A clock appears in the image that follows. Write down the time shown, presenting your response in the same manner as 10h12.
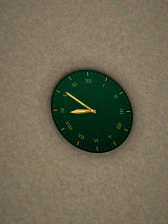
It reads 8h51
